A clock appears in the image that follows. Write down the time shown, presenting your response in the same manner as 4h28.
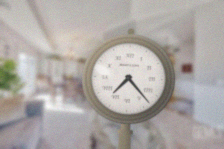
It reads 7h23
